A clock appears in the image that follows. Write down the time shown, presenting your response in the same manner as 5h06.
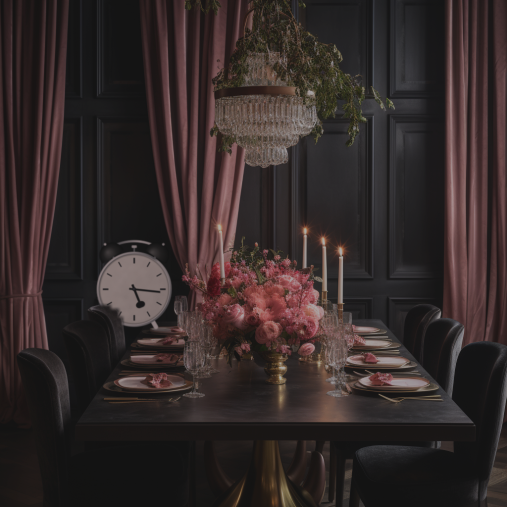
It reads 5h16
